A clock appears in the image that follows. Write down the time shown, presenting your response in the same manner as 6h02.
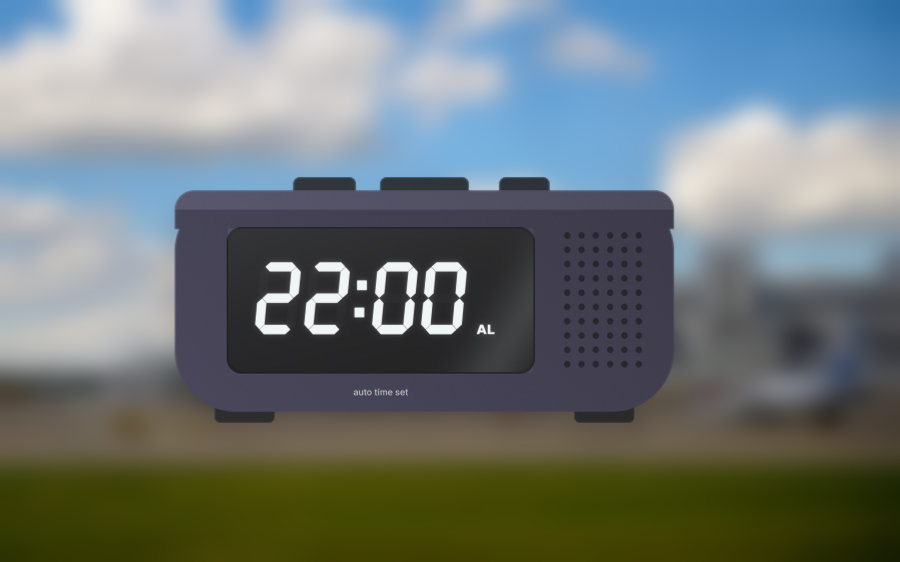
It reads 22h00
